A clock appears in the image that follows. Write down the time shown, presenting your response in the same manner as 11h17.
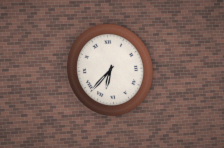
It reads 6h38
